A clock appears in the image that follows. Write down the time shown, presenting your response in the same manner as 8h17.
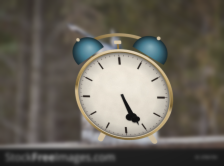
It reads 5h26
